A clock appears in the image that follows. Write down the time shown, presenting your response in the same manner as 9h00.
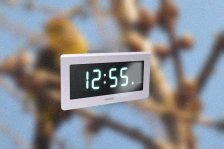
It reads 12h55
